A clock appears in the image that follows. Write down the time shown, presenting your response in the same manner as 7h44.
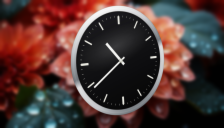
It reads 10h39
